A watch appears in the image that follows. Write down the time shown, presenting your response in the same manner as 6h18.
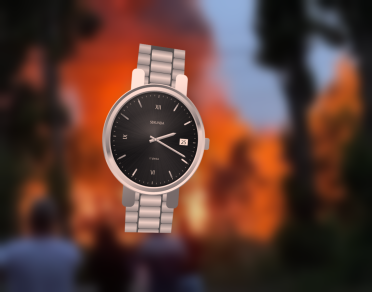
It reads 2h19
